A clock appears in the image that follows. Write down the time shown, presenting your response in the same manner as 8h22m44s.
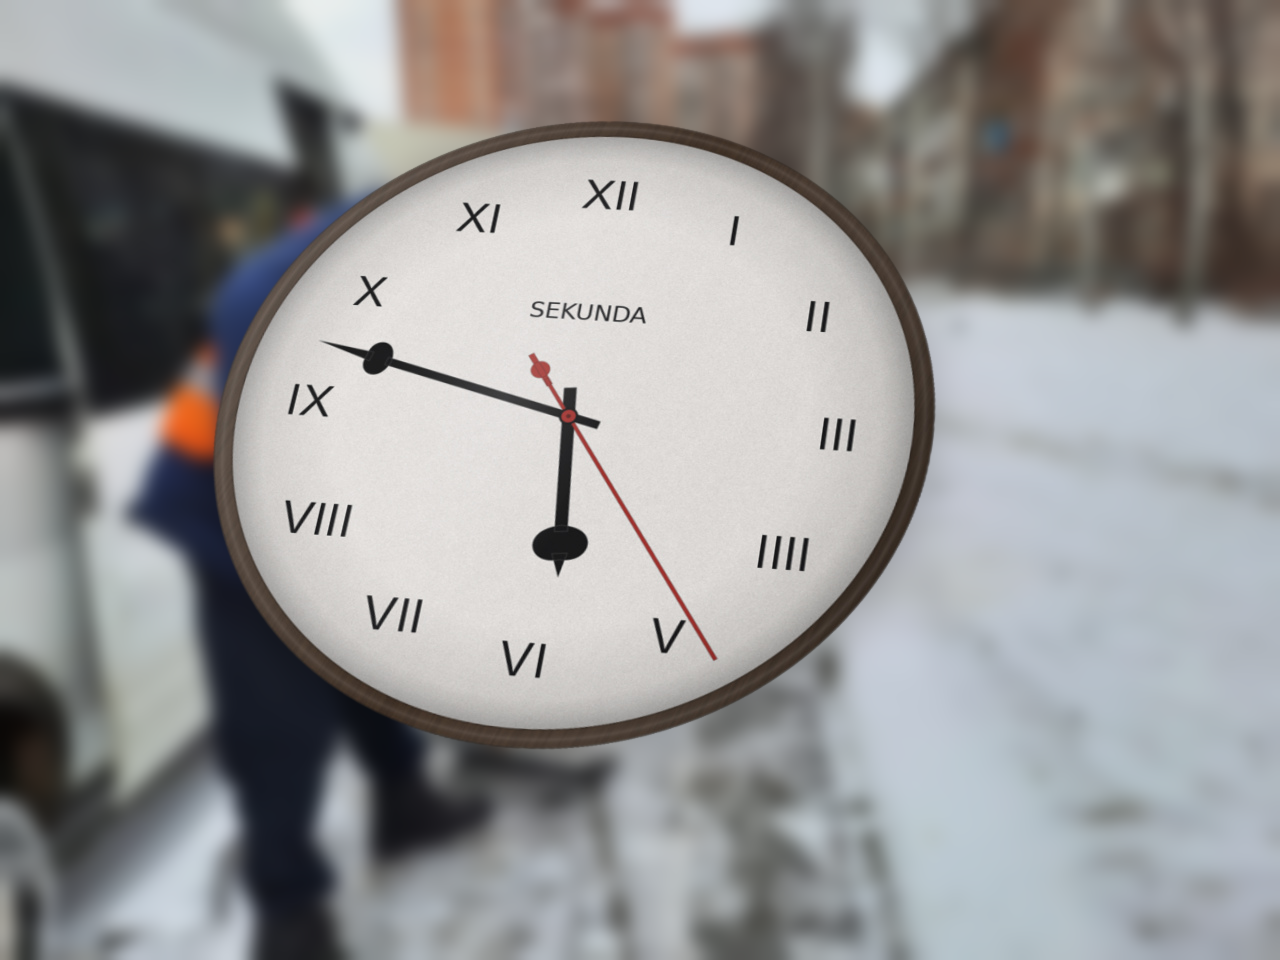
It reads 5h47m24s
